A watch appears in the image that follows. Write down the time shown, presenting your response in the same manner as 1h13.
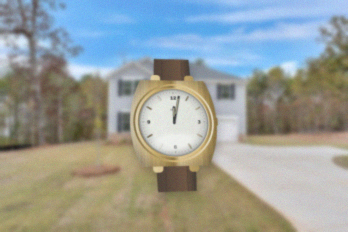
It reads 12h02
